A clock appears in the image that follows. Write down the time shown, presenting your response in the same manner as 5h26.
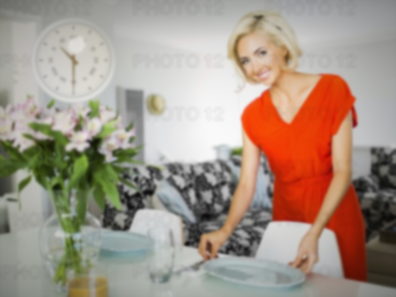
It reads 10h30
